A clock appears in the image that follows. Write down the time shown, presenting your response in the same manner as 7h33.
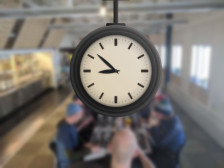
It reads 8h52
